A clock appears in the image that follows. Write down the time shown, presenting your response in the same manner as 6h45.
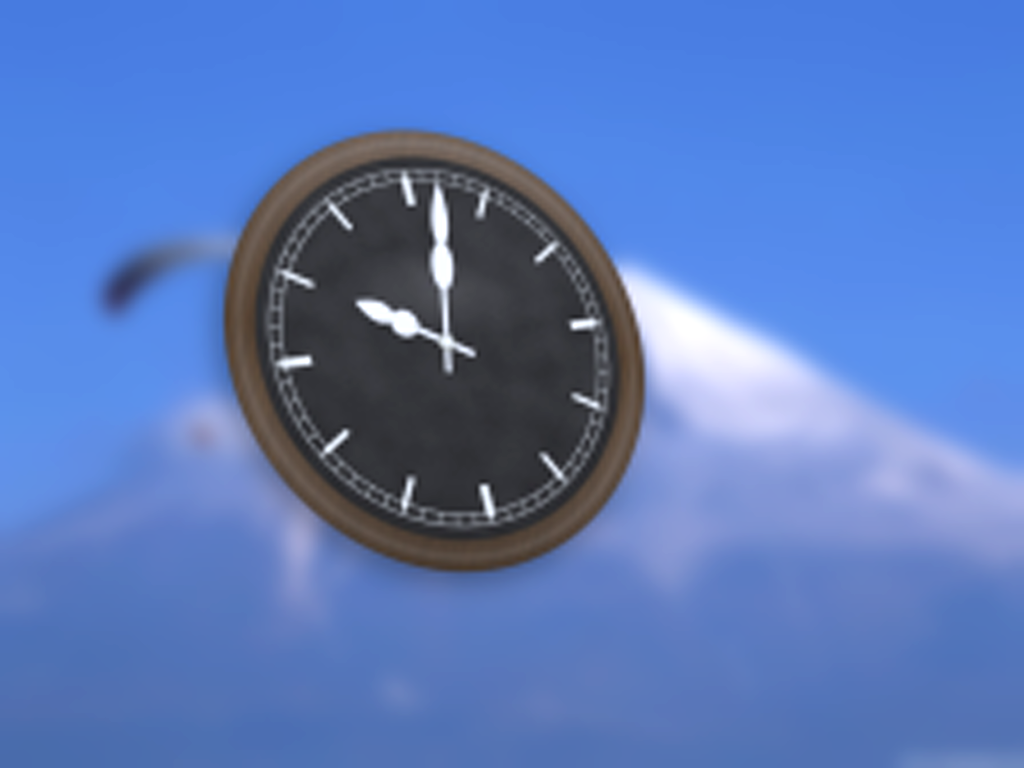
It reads 10h02
